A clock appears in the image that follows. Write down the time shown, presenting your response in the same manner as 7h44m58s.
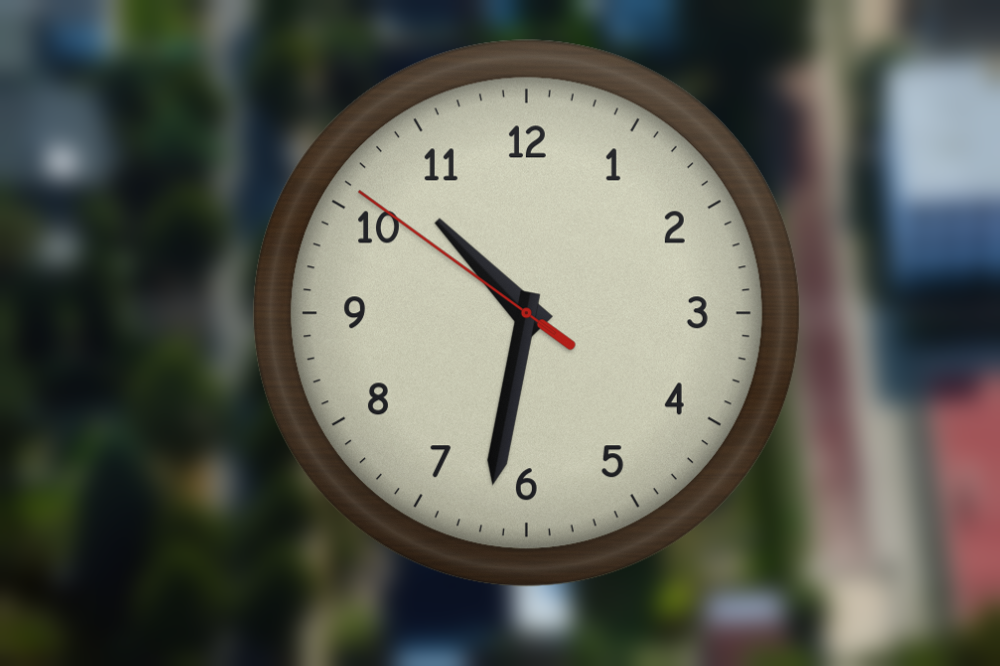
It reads 10h31m51s
